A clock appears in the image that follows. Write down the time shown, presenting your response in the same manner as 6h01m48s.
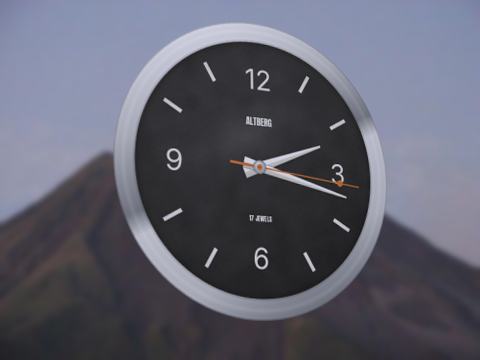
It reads 2h17m16s
